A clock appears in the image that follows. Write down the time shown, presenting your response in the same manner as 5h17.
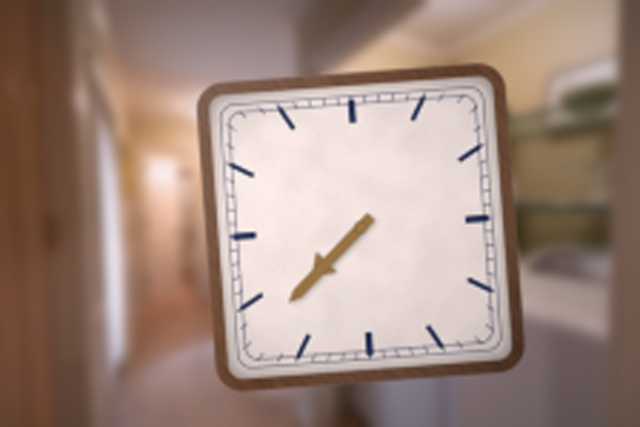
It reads 7h38
